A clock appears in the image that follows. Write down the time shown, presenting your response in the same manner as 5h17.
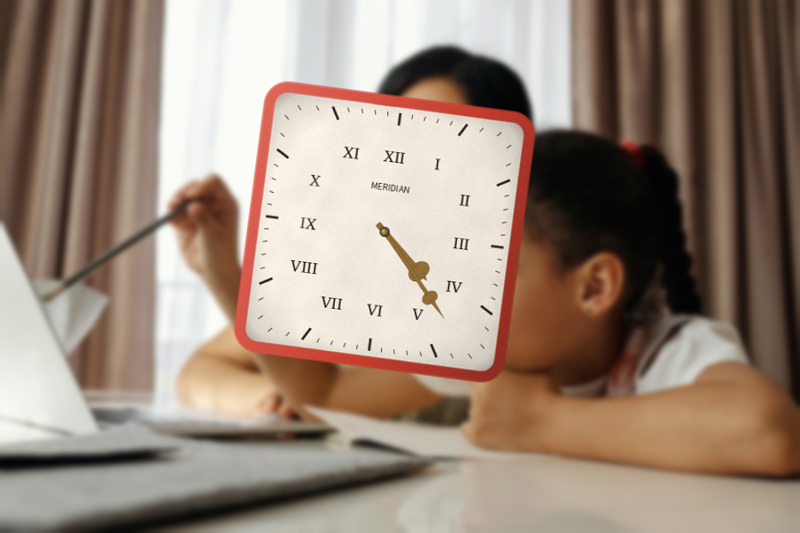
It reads 4h23
